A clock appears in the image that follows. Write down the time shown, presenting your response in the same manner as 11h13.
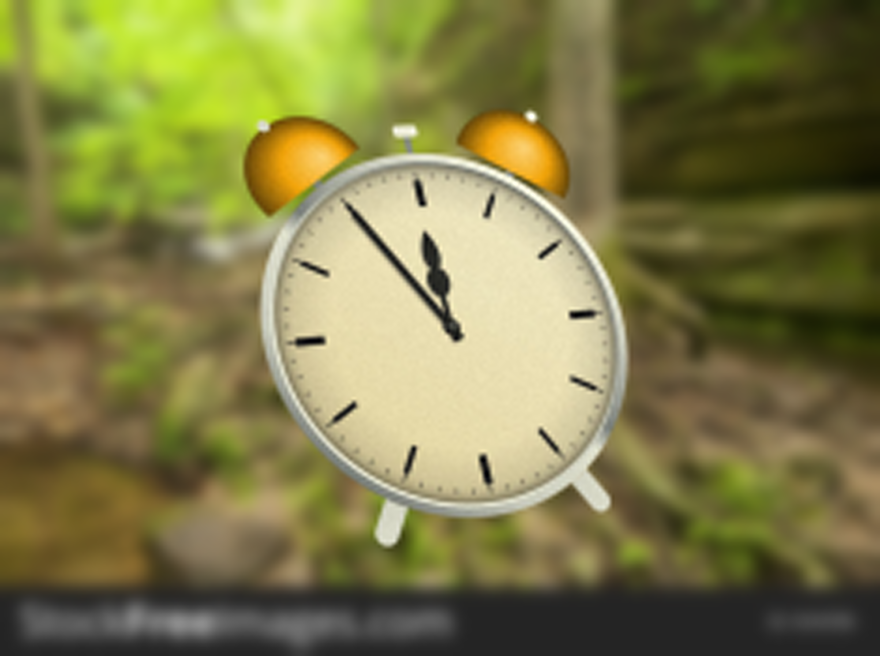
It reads 11h55
